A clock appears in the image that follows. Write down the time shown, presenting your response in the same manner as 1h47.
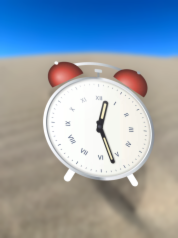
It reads 12h27
